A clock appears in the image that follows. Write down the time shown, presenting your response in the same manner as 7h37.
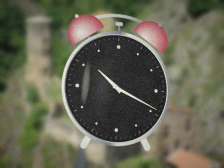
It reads 10h19
